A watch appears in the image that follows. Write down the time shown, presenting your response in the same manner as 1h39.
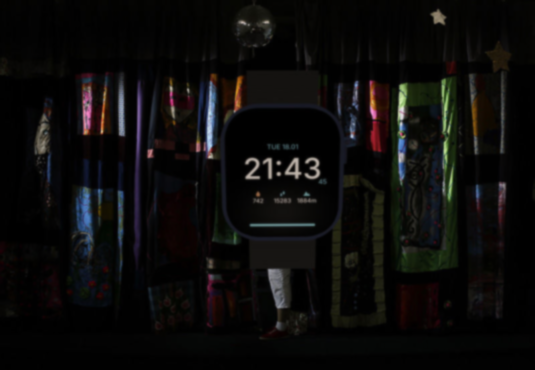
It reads 21h43
